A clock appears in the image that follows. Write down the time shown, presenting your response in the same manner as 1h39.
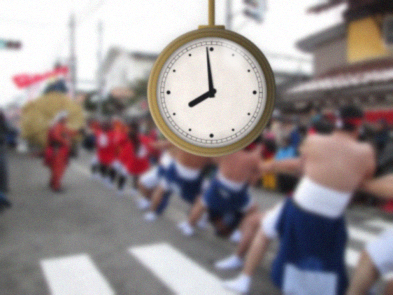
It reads 7h59
